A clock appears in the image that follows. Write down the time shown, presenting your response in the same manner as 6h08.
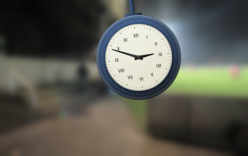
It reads 2h49
